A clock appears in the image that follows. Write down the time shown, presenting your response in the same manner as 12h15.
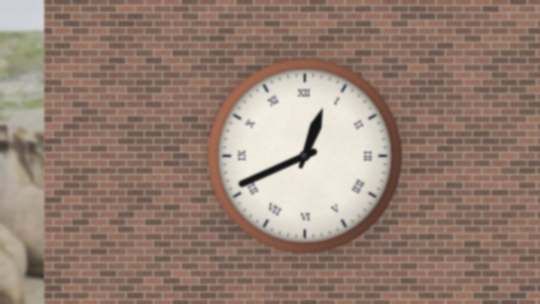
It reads 12h41
